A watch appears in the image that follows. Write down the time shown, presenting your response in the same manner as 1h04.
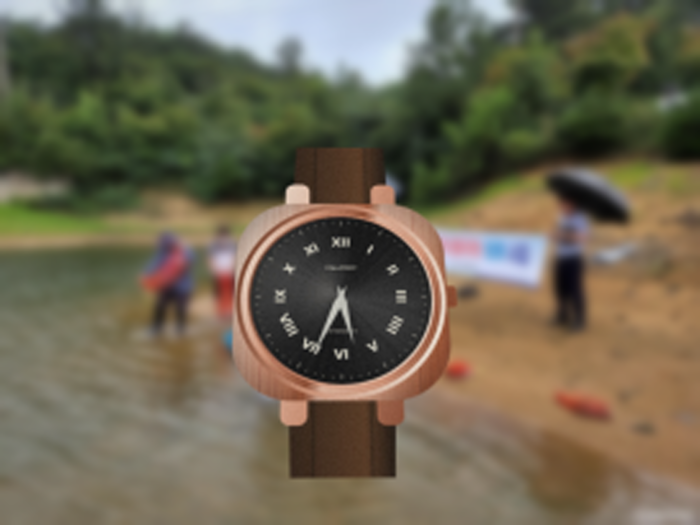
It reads 5h34
